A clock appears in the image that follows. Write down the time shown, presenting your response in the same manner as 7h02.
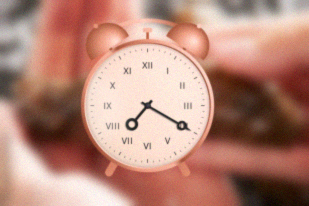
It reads 7h20
